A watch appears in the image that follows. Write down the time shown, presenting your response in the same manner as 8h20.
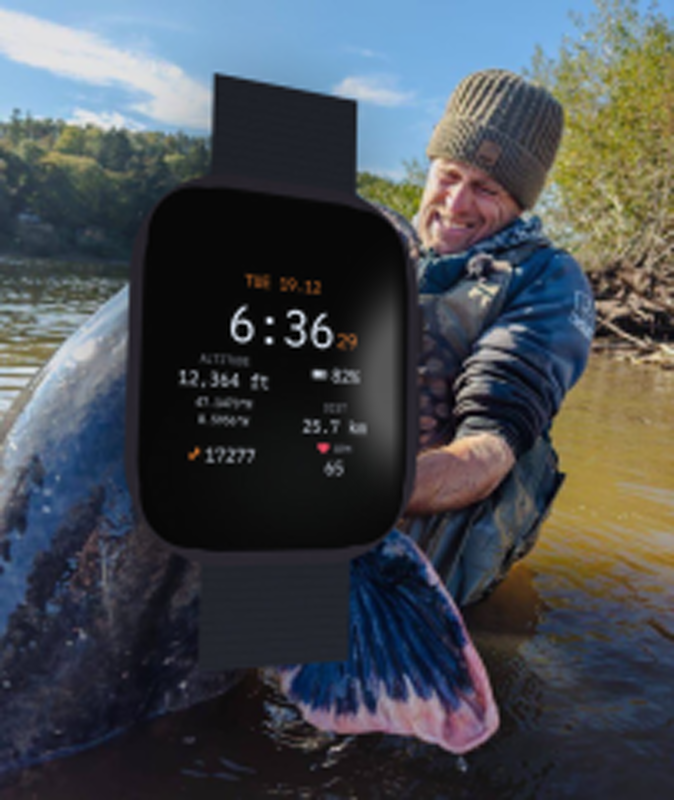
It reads 6h36
